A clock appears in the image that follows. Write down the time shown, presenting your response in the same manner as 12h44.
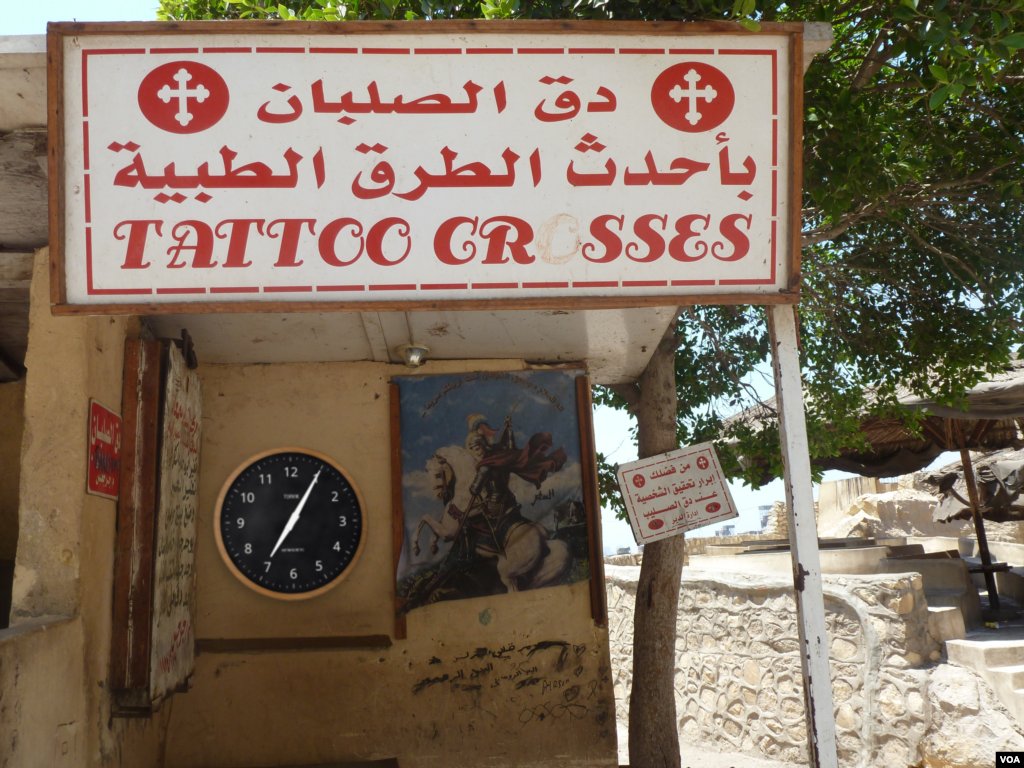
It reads 7h05
